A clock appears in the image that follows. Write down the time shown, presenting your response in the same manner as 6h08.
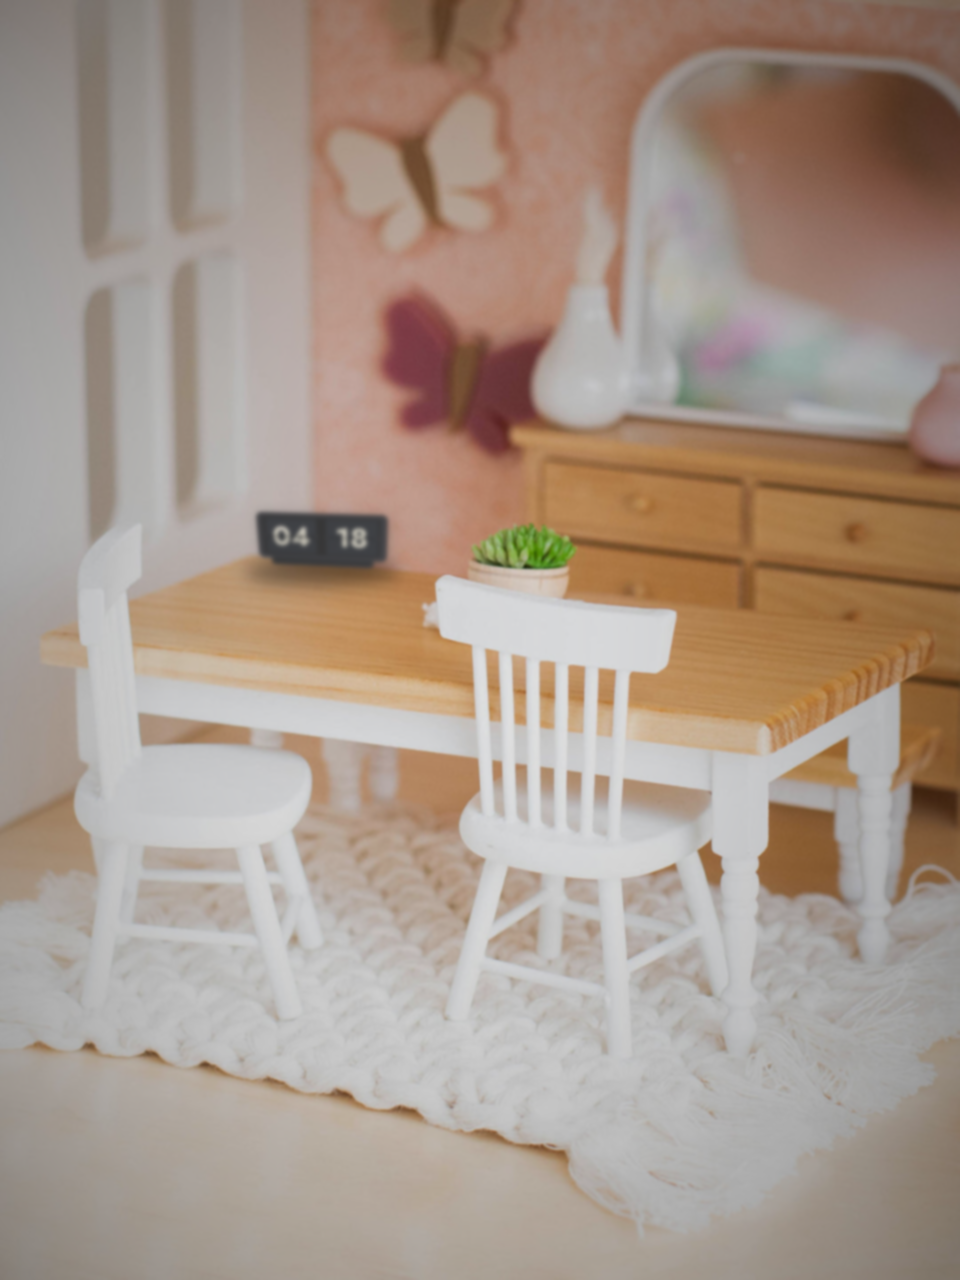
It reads 4h18
